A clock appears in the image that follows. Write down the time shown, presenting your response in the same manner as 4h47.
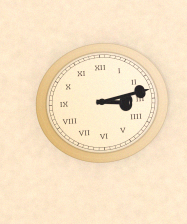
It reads 3h13
